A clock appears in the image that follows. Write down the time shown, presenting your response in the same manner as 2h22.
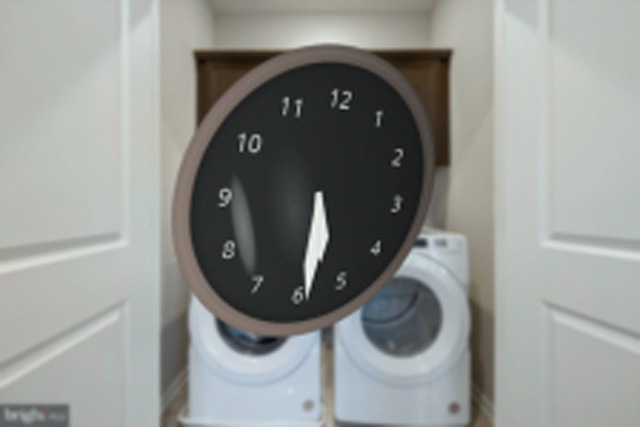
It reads 5h29
